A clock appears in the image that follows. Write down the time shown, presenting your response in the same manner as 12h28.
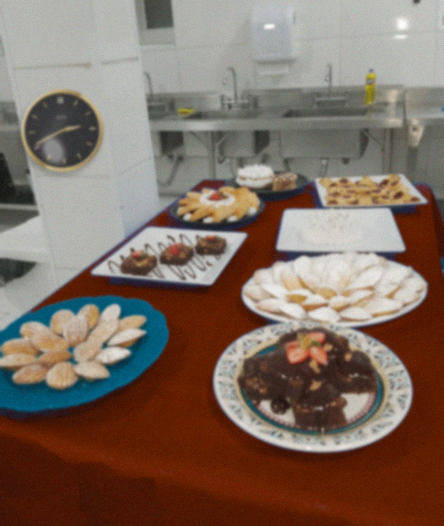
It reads 2h41
